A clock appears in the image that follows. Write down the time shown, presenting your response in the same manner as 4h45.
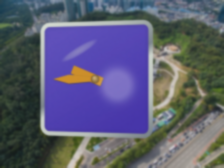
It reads 9h45
